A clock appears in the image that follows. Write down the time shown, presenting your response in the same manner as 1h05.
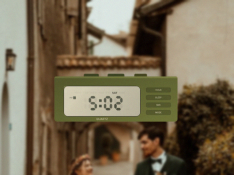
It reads 5h02
